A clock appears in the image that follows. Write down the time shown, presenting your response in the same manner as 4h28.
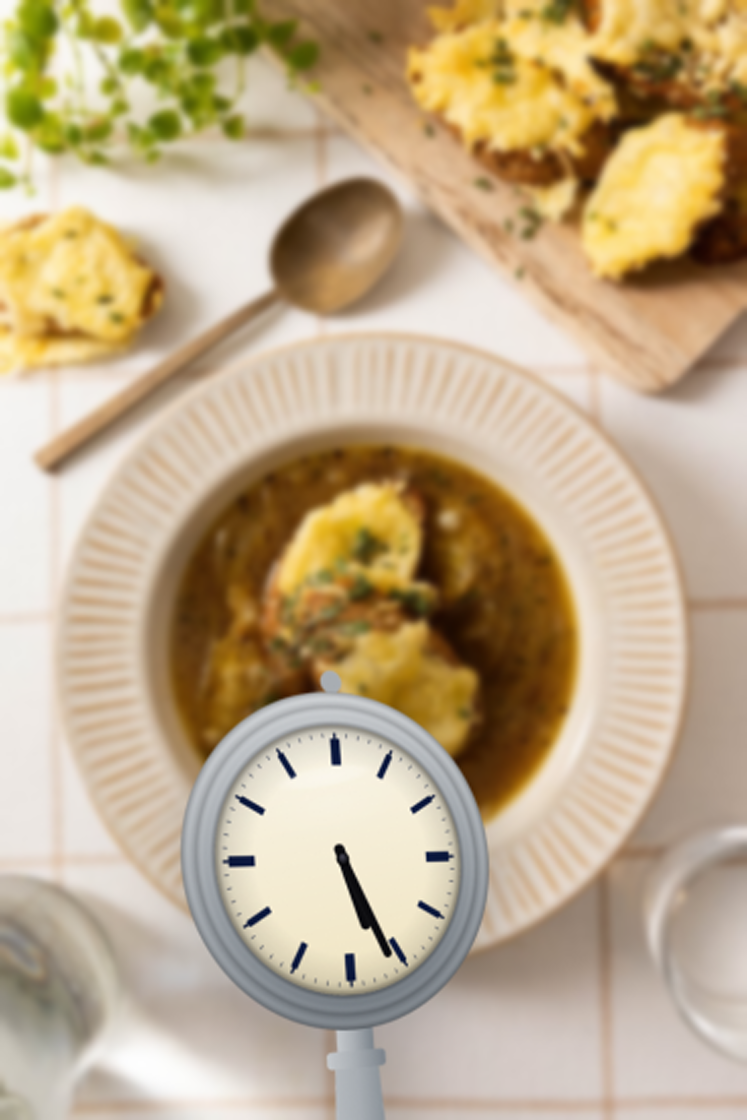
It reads 5h26
